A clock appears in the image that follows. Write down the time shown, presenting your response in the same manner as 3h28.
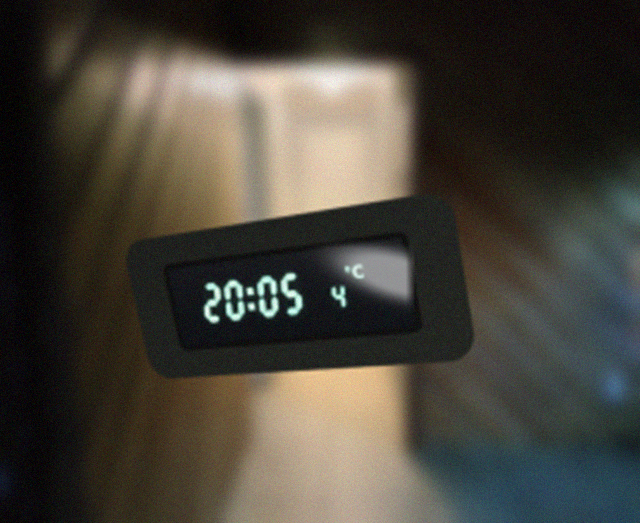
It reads 20h05
